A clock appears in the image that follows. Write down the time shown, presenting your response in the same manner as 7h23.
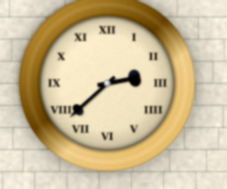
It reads 2h38
